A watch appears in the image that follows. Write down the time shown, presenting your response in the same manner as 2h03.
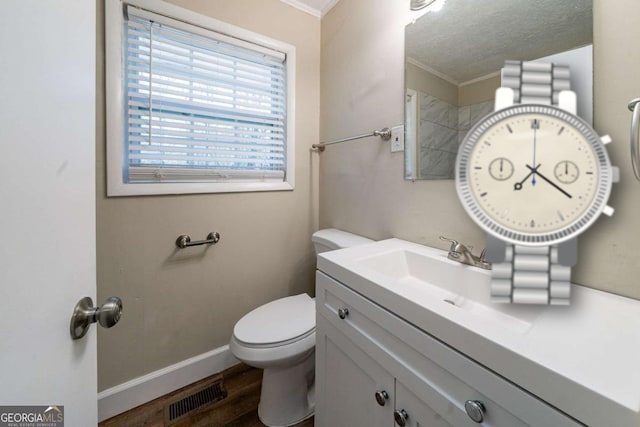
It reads 7h21
